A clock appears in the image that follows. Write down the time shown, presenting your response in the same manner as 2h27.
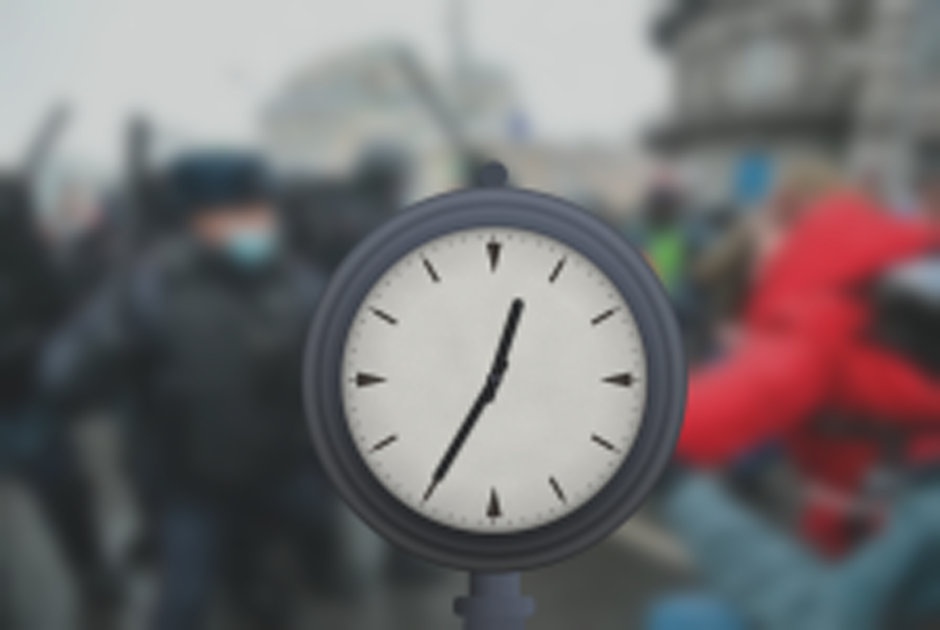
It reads 12h35
